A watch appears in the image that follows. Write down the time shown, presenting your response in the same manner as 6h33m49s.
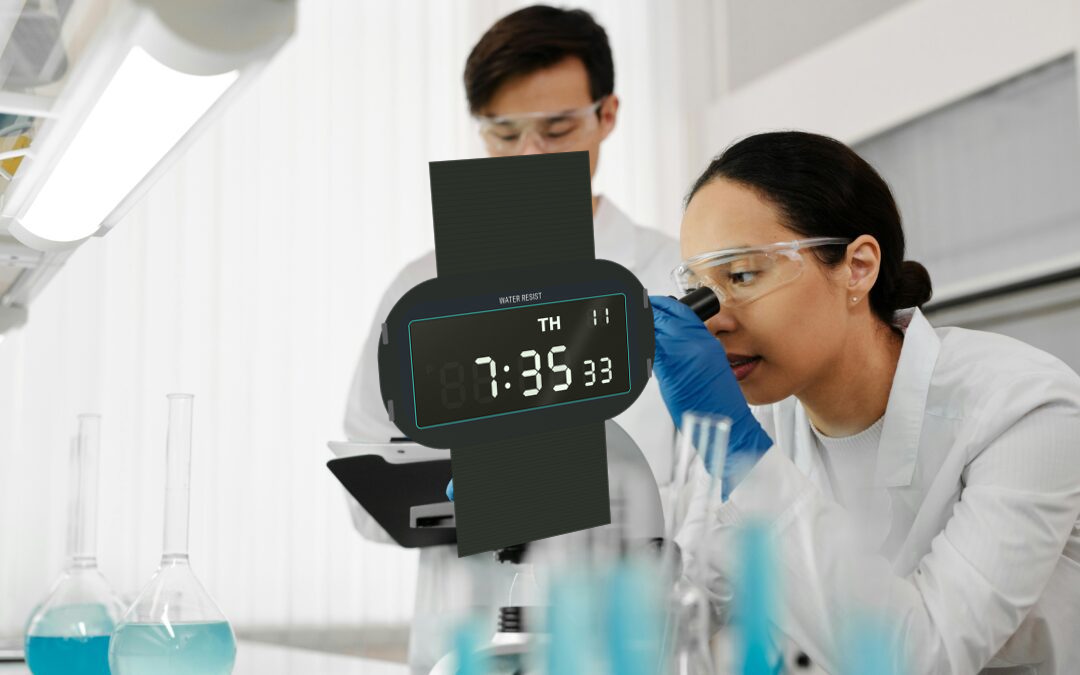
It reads 7h35m33s
